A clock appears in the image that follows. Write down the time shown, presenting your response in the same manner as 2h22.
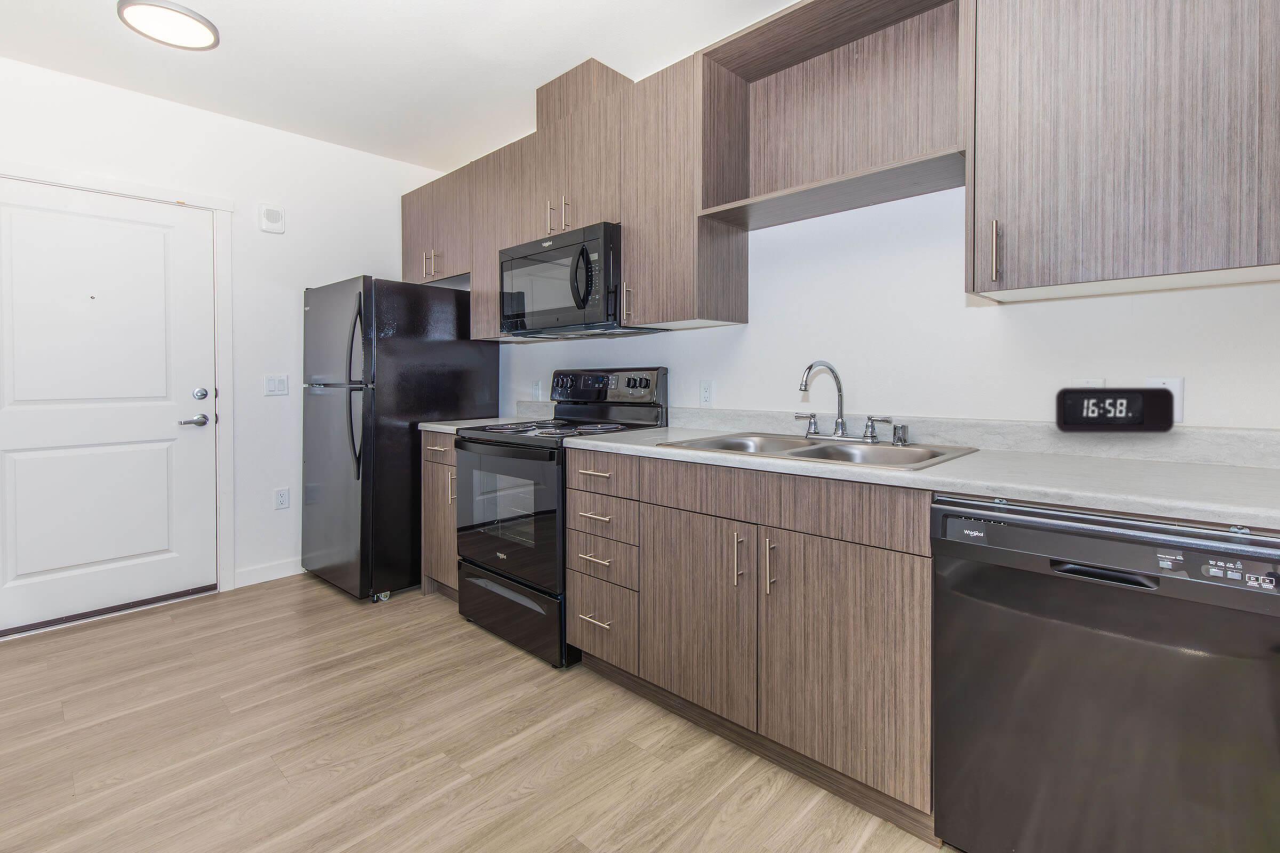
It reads 16h58
